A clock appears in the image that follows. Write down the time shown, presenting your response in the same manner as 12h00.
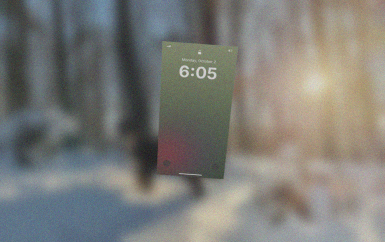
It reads 6h05
